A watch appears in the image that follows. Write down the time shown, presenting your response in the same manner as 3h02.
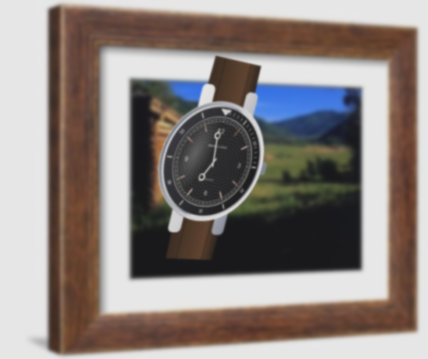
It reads 6h59
